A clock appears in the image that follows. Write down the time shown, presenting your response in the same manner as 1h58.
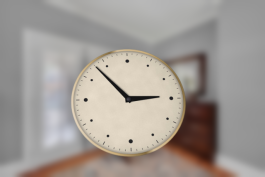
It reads 2h53
